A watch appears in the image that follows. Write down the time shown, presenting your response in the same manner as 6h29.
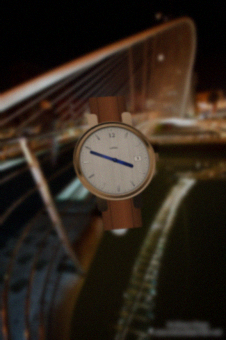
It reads 3h49
